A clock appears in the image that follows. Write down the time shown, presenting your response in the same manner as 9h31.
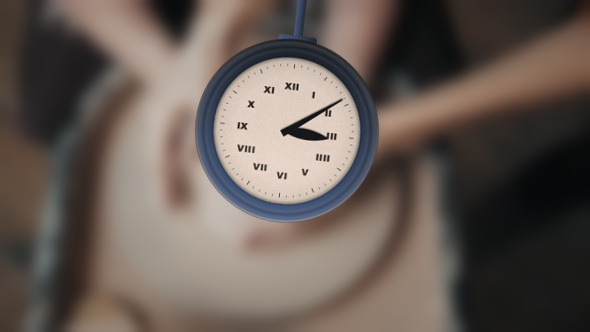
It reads 3h09
